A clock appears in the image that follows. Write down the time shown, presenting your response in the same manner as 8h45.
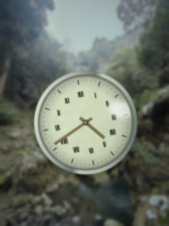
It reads 4h41
